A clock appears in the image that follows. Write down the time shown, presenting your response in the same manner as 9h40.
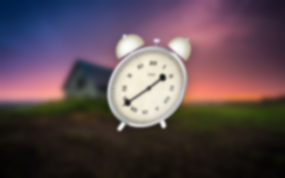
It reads 1h39
